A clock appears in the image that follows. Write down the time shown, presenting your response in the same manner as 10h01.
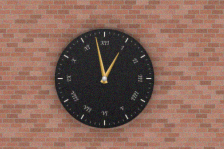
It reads 12h58
